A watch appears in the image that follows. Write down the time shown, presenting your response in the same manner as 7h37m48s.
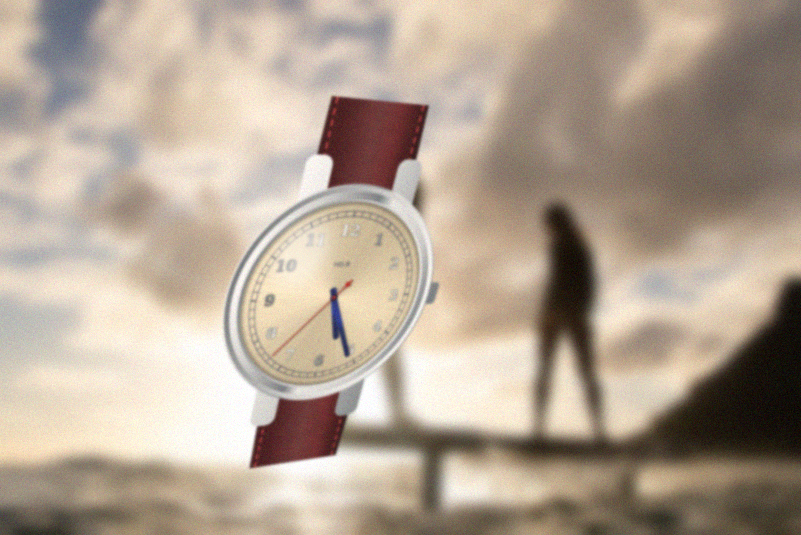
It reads 5h25m37s
